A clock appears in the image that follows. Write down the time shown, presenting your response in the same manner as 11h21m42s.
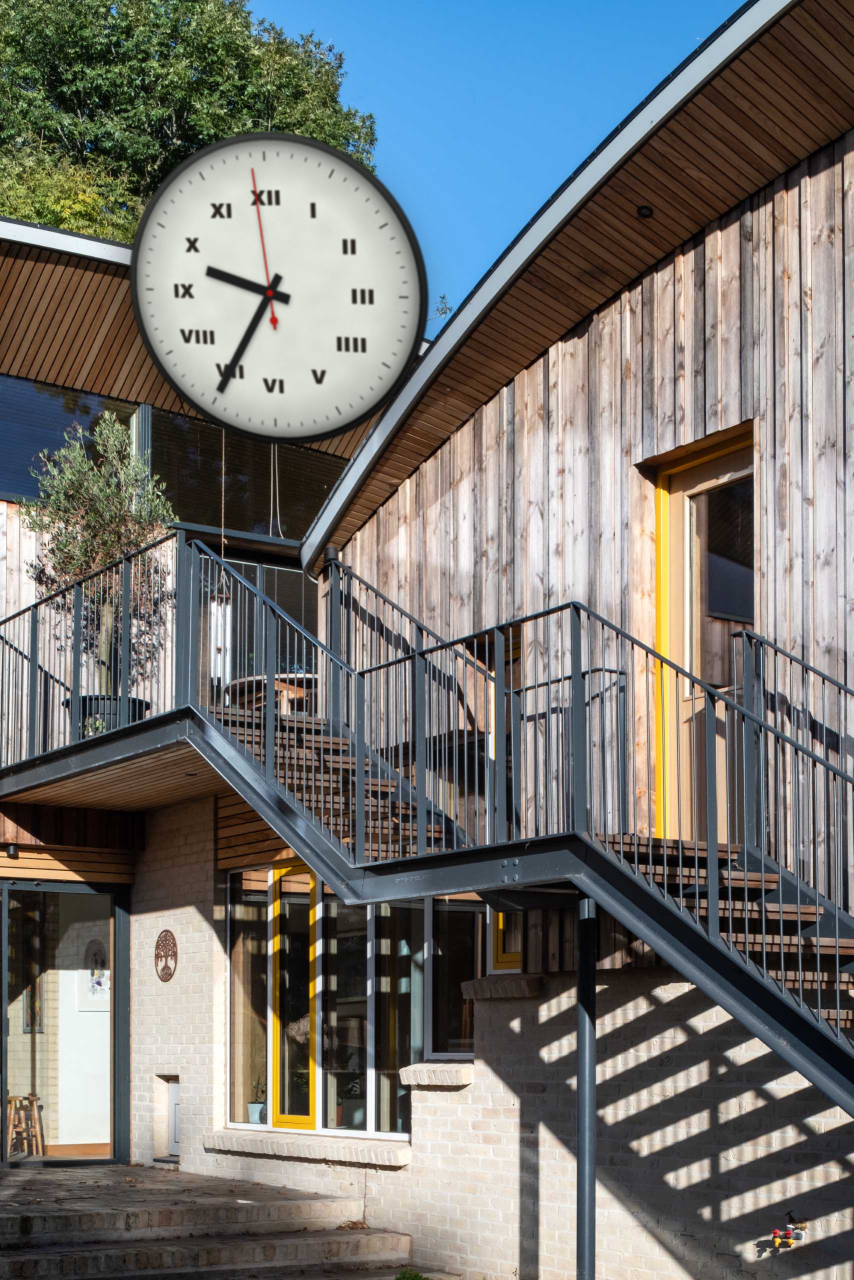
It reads 9h34m59s
